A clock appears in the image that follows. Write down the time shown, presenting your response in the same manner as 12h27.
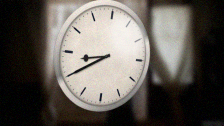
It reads 8h40
